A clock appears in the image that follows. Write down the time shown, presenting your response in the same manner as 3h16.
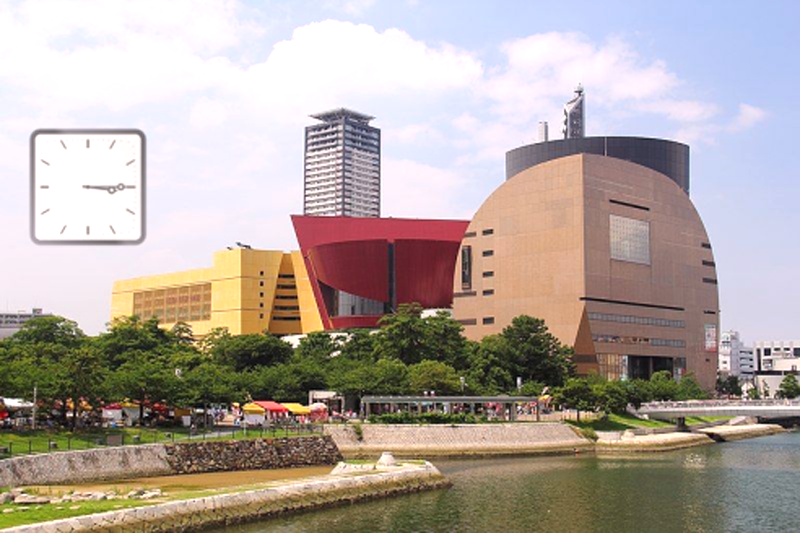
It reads 3h15
